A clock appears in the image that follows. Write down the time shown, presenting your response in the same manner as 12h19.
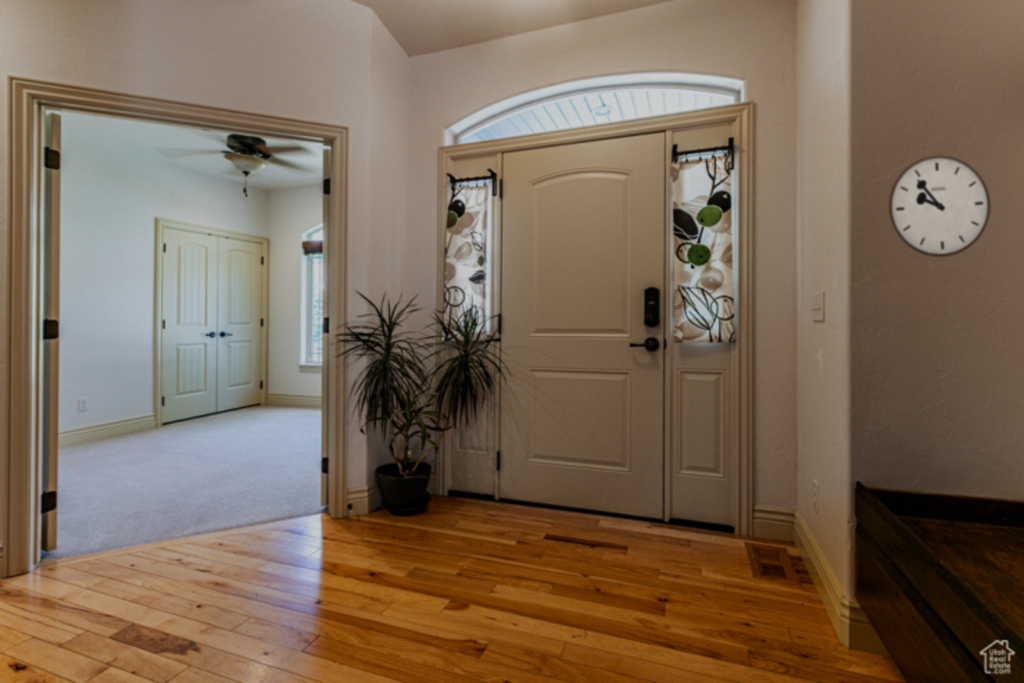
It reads 9h54
